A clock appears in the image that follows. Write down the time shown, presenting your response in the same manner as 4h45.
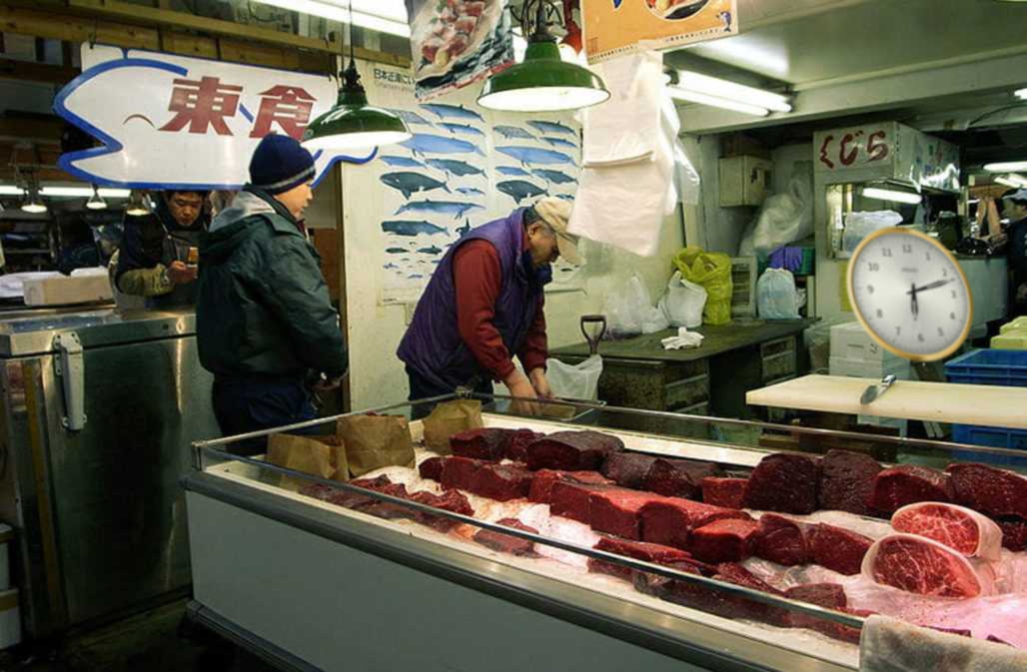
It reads 6h12
